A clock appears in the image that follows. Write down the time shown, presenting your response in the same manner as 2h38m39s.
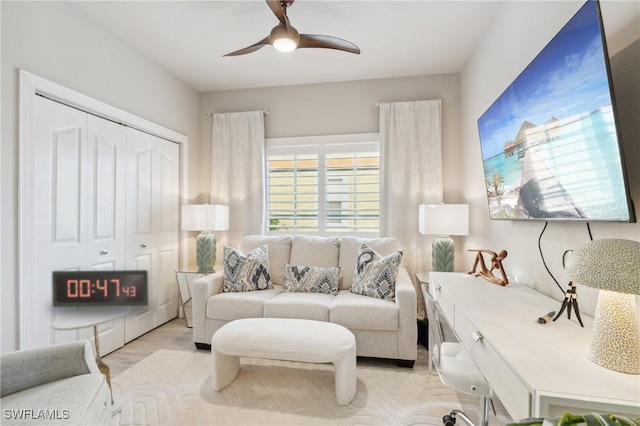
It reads 0h47m43s
